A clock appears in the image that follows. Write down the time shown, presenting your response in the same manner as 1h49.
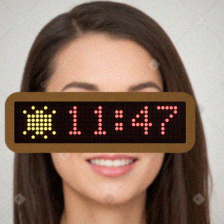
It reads 11h47
